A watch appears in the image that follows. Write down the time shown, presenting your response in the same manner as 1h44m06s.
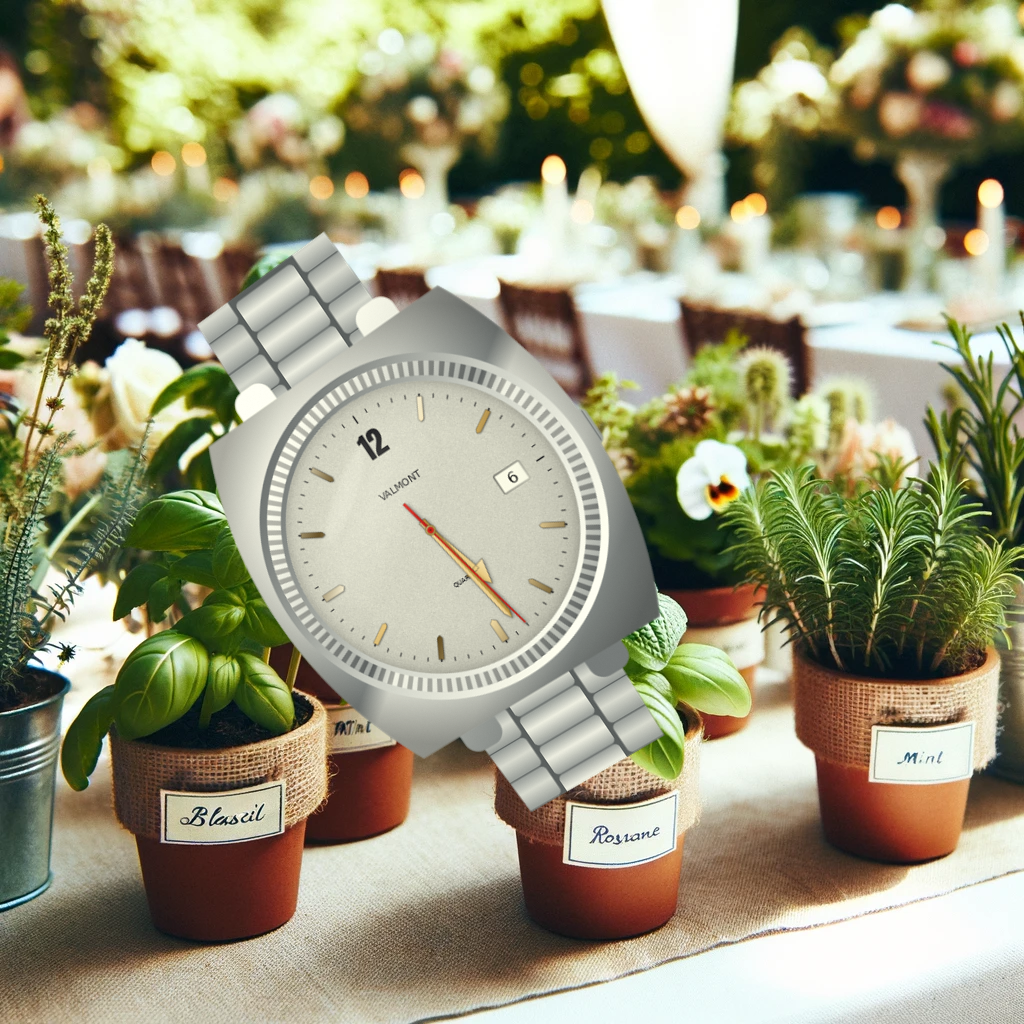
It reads 5h28m28s
